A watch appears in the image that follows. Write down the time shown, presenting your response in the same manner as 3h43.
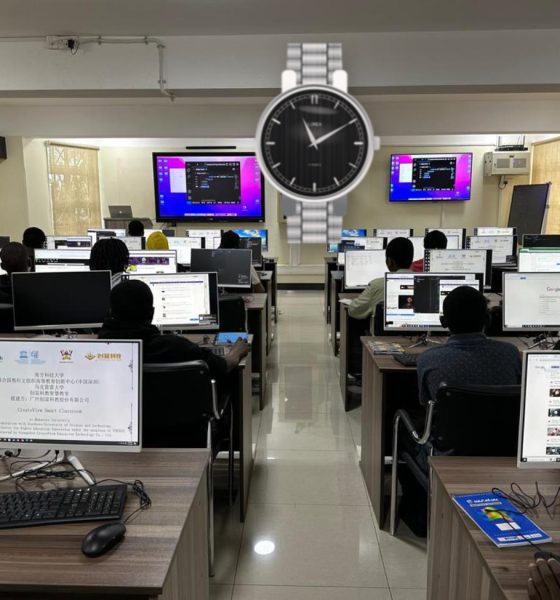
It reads 11h10
